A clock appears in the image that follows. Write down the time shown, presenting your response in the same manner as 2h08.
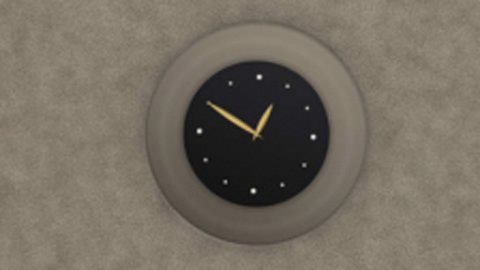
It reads 12h50
